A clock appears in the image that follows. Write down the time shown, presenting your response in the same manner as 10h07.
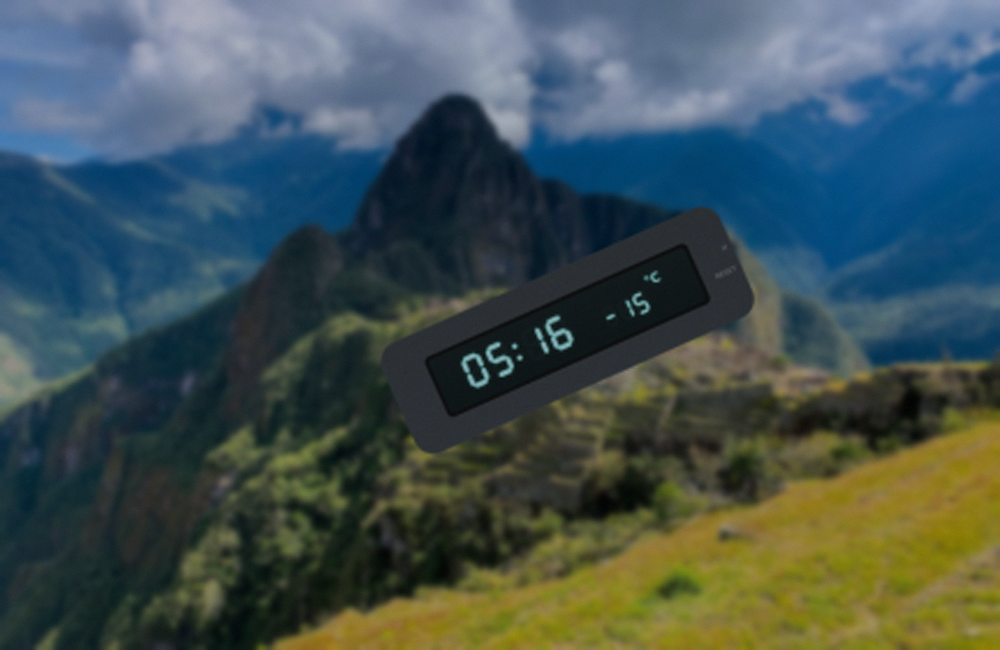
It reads 5h16
